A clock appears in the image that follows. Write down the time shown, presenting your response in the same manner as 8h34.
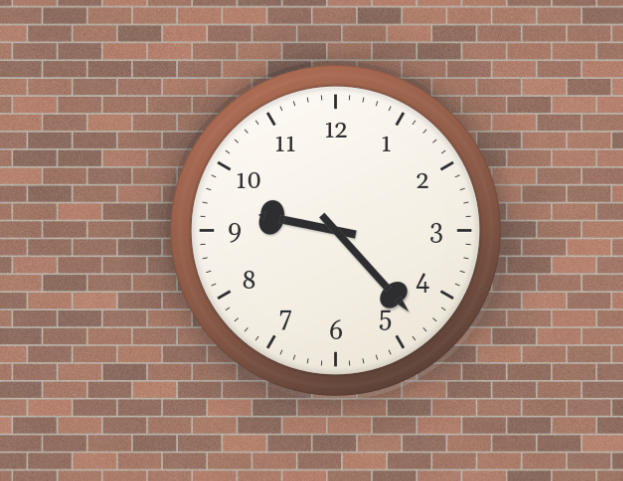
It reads 9h23
